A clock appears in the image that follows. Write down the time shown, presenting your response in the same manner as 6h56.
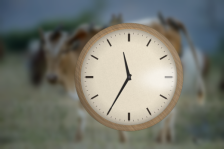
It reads 11h35
